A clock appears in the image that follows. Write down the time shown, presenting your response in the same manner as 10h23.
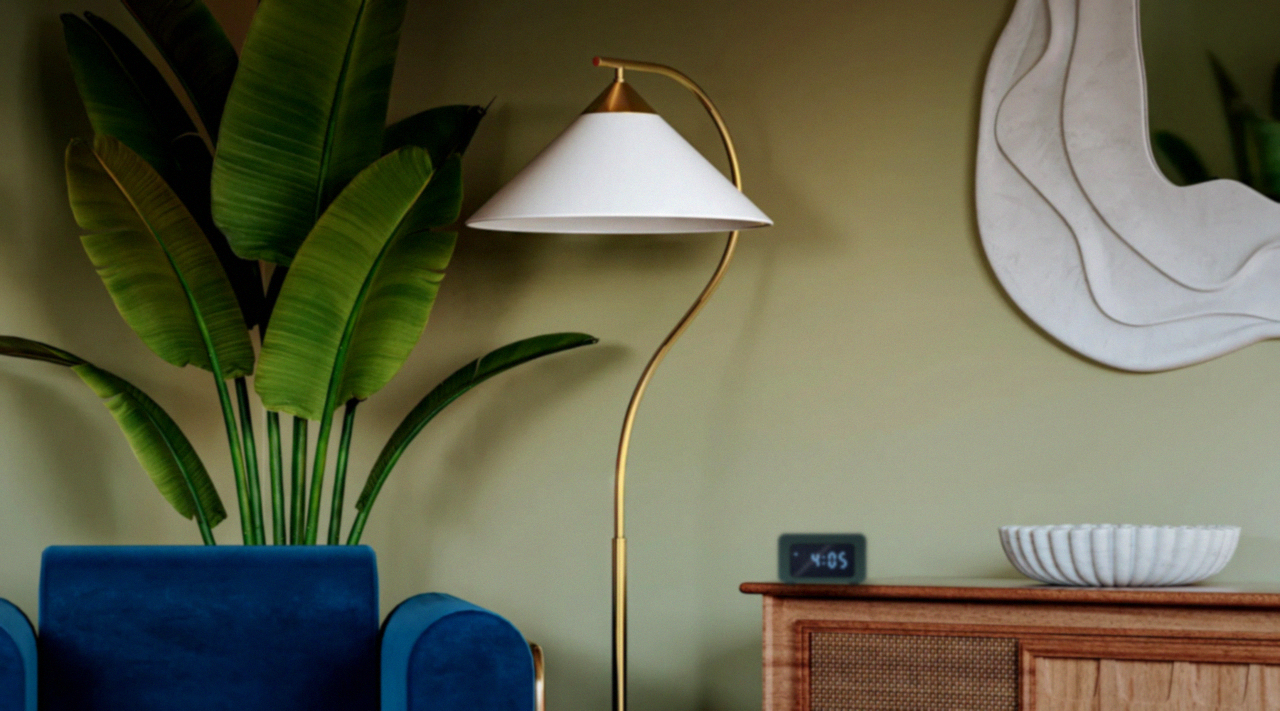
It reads 4h05
